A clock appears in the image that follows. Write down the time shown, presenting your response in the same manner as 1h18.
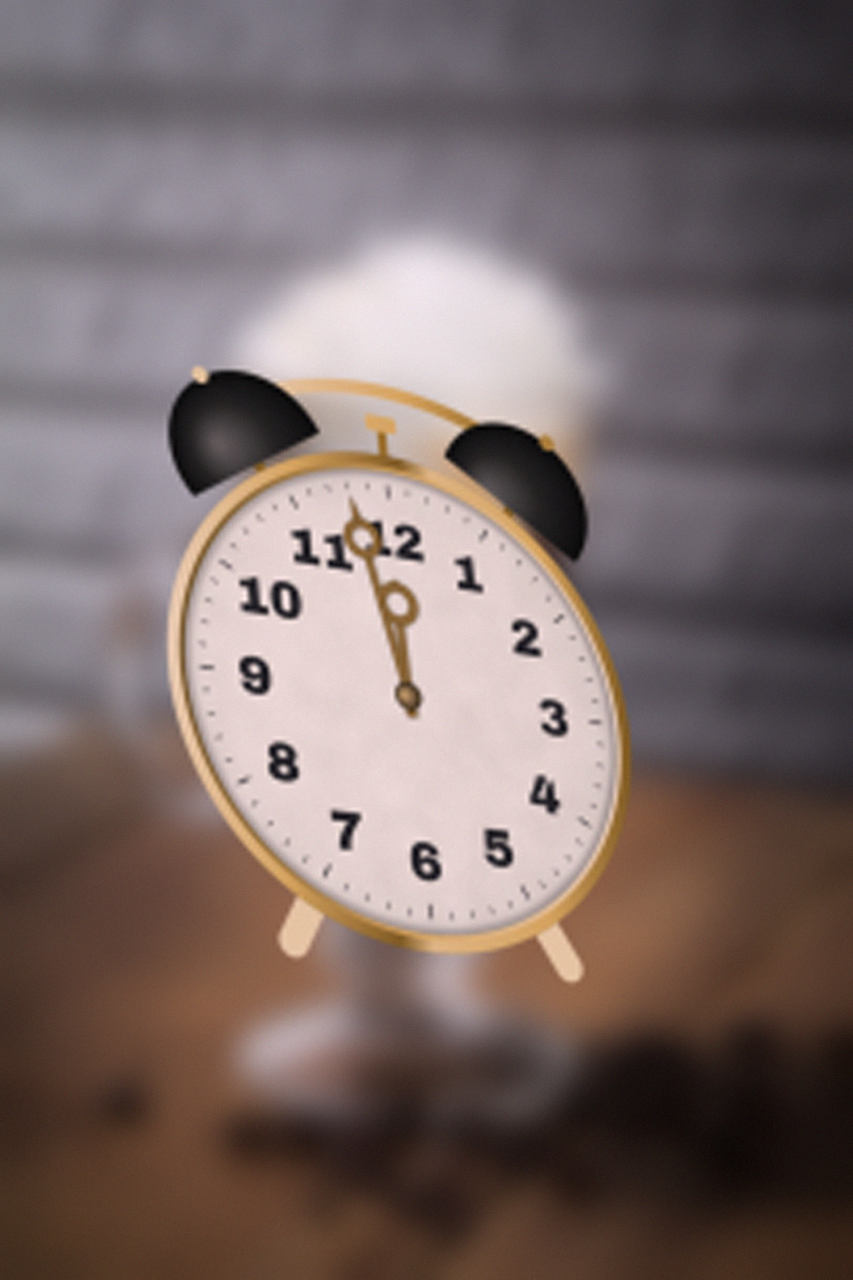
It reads 11h58
